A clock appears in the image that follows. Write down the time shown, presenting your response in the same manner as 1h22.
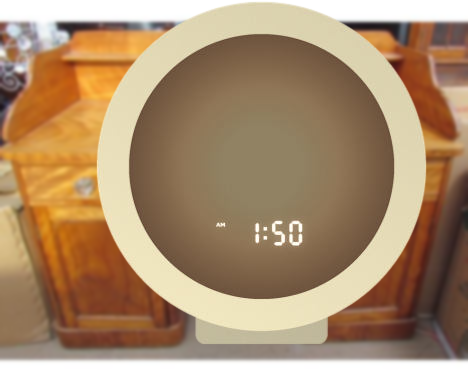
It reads 1h50
